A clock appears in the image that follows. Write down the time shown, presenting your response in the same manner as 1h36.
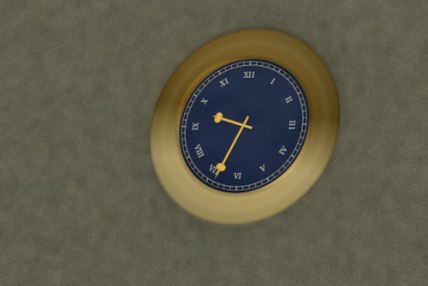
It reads 9h34
